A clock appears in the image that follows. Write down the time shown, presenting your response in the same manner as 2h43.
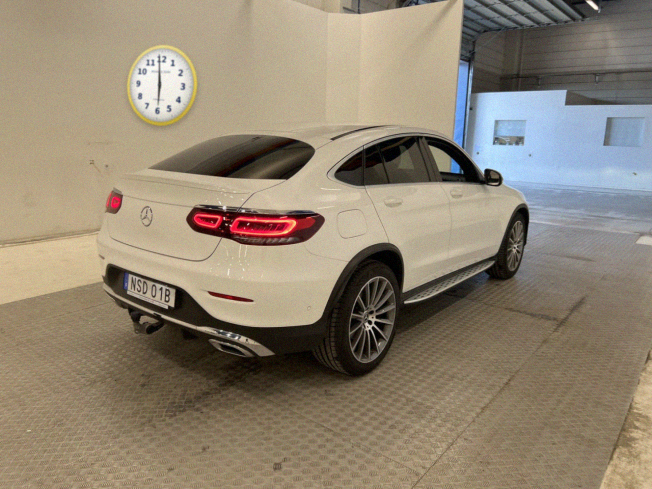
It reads 5h59
